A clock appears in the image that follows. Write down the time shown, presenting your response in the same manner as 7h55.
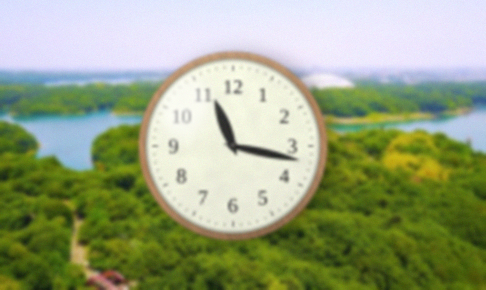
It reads 11h17
